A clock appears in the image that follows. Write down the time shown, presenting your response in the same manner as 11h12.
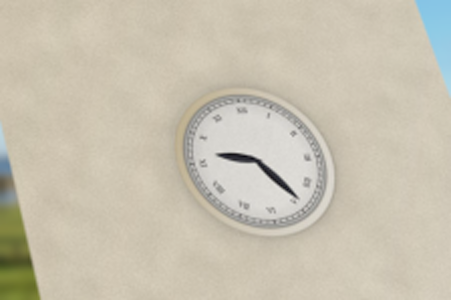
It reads 9h24
